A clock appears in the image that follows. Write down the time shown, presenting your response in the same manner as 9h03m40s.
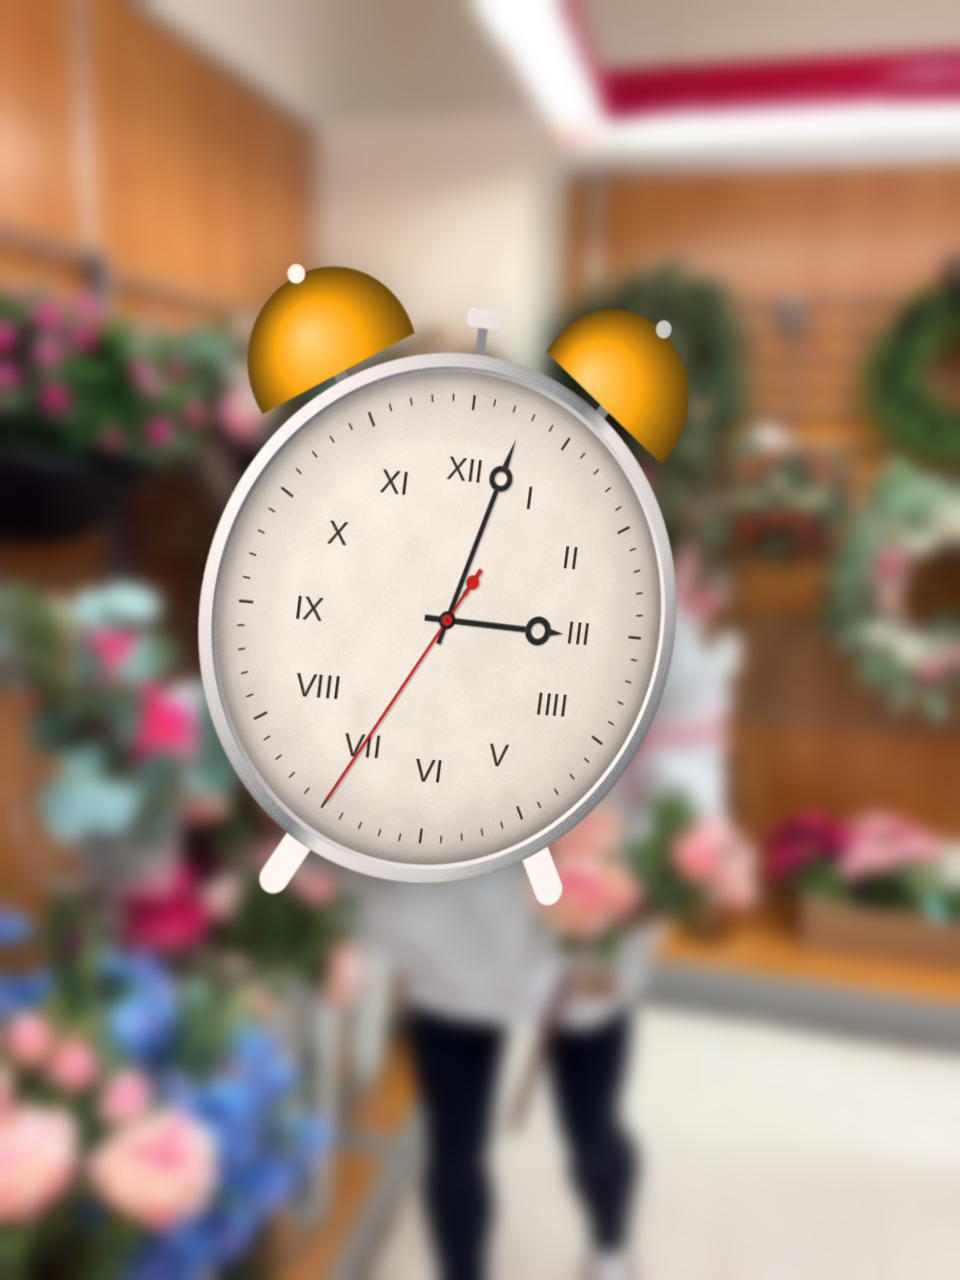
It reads 3h02m35s
